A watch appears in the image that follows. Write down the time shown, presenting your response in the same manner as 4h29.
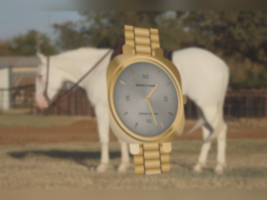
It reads 1h27
